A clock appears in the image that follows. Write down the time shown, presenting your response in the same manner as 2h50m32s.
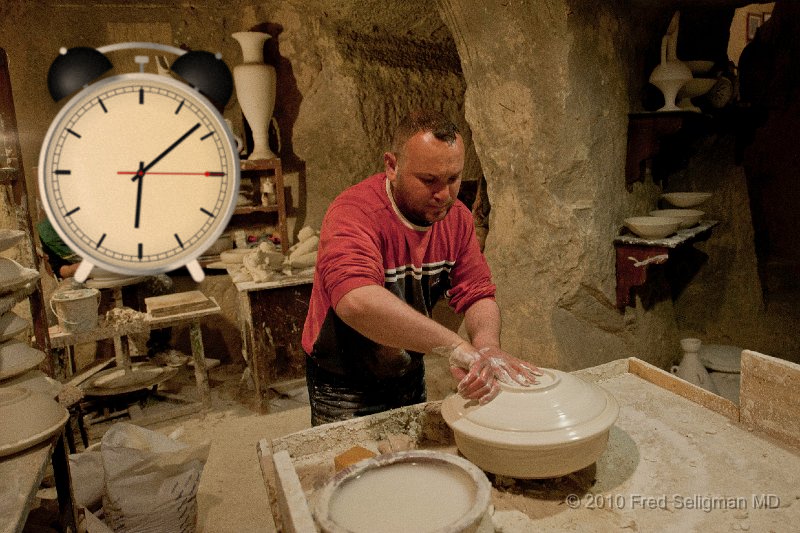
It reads 6h08m15s
